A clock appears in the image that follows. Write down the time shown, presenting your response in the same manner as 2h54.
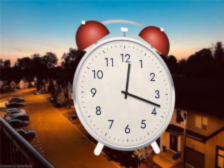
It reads 12h18
